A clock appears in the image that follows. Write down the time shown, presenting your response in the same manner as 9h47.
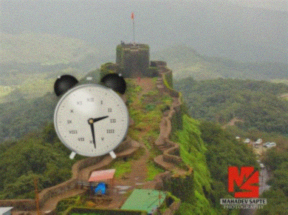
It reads 2h29
